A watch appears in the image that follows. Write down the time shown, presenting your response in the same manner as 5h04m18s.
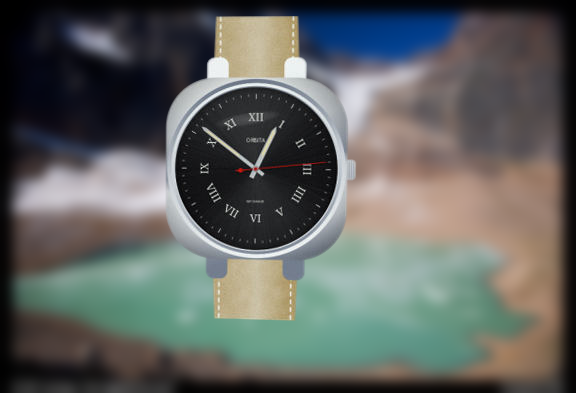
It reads 12h51m14s
